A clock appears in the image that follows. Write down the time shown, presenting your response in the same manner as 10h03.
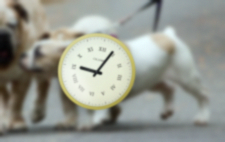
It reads 9h04
